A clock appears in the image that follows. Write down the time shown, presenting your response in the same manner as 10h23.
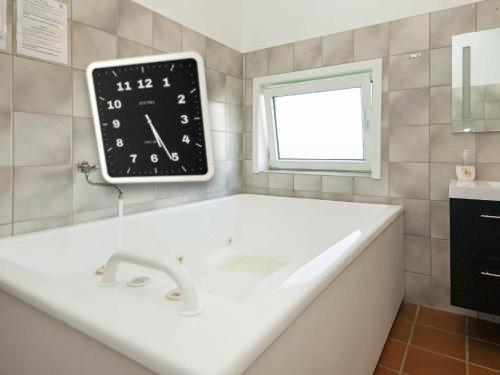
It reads 5h26
